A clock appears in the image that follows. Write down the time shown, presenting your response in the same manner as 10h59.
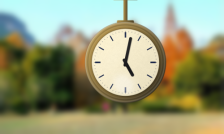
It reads 5h02
